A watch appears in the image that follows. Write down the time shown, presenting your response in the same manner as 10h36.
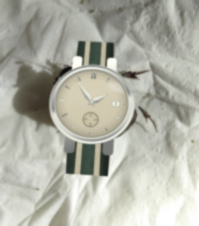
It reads 1h54
